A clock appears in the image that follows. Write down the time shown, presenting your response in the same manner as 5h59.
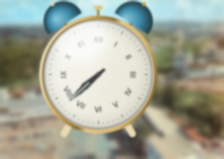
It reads 7h38
